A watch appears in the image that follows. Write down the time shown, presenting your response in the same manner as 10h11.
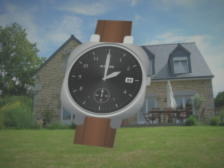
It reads 2h00
